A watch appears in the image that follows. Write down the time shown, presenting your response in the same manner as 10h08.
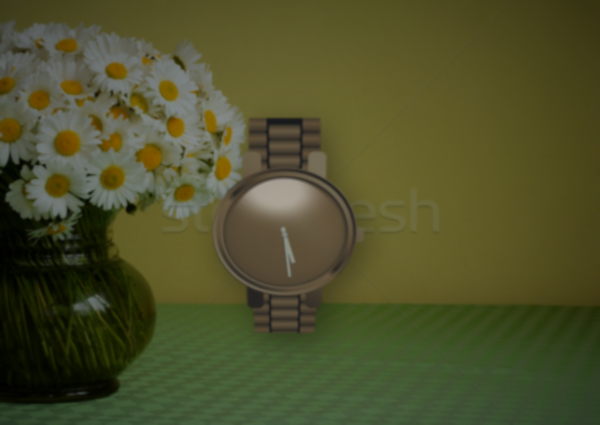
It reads 5h29
